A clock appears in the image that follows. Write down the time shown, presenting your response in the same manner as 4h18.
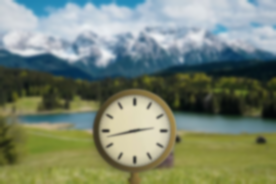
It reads 2h43
